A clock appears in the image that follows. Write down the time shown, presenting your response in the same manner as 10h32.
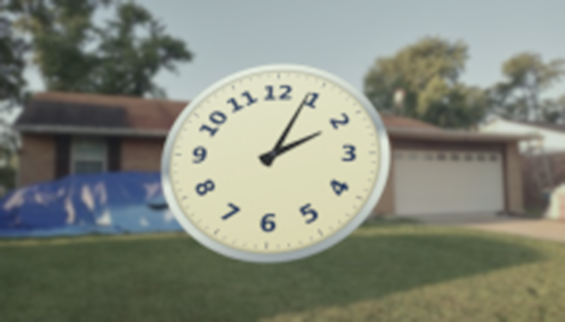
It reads 2h04
